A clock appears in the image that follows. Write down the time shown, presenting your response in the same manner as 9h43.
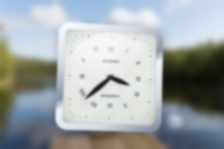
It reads 3h38
